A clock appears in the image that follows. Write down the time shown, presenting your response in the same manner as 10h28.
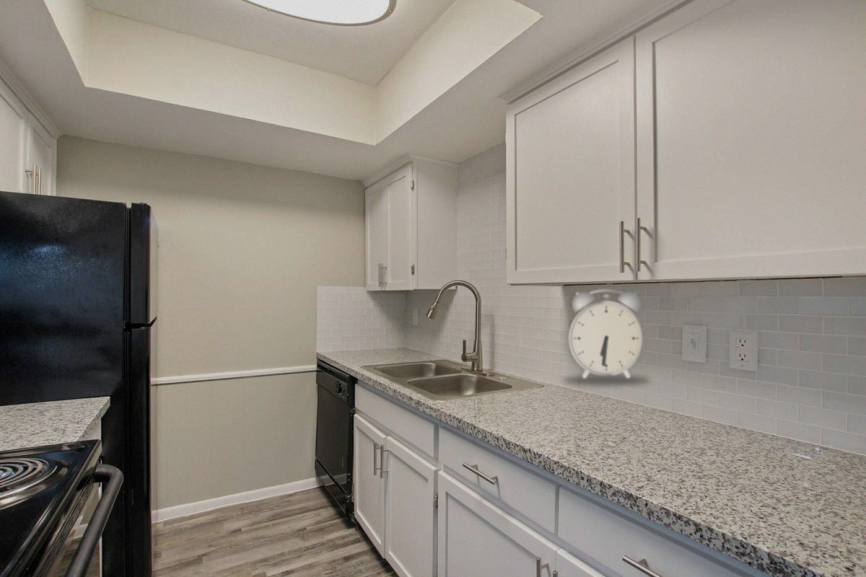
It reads 6h31
